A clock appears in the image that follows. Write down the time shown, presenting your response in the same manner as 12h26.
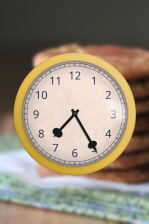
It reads 7h25
